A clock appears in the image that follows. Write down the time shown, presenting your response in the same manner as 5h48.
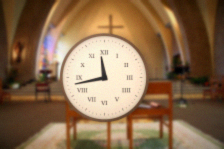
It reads 11h43
